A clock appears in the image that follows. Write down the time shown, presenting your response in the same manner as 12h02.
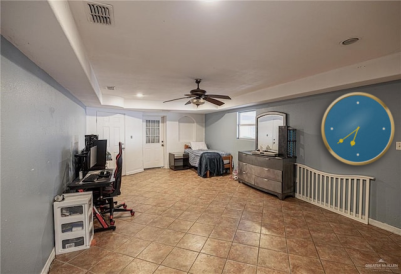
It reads 6h39
